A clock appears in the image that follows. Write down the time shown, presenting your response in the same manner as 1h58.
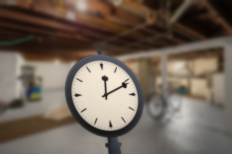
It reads 12h11
